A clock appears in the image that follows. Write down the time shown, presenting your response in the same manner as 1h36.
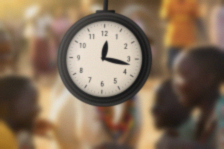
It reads 12h17
